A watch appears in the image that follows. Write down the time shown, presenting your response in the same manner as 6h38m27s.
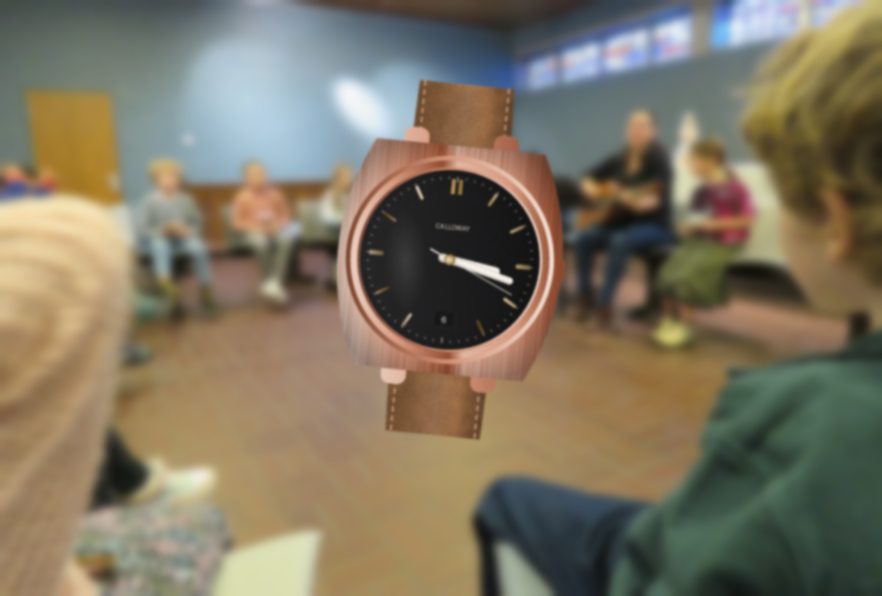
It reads 3h17m19s
